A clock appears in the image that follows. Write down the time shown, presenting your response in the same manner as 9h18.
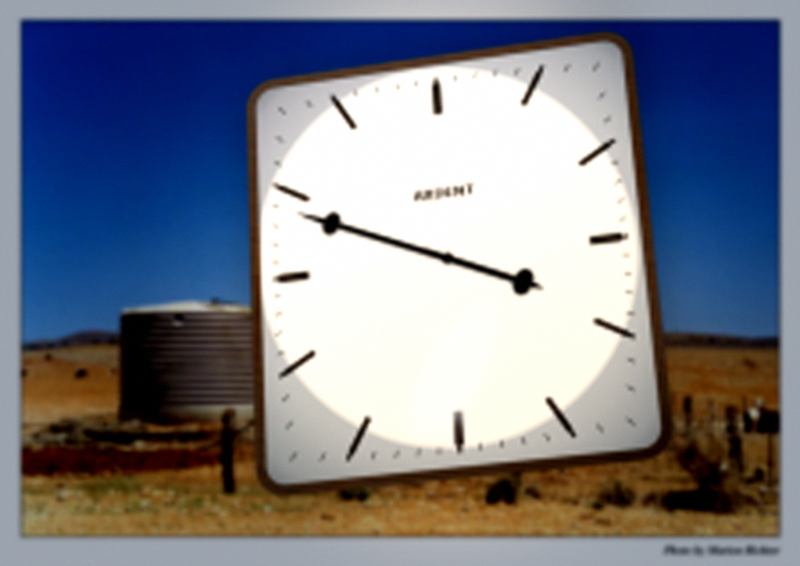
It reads 3h49
